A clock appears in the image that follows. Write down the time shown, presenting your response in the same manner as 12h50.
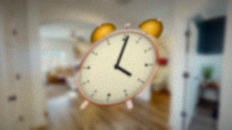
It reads 4h01
